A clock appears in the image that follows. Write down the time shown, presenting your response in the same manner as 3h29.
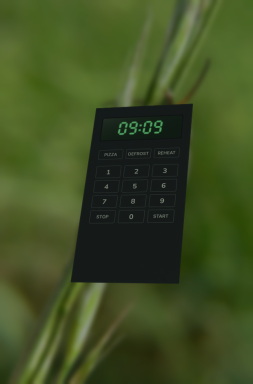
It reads 9h09
